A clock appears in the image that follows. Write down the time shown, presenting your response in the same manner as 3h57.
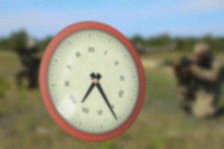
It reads 7h26
